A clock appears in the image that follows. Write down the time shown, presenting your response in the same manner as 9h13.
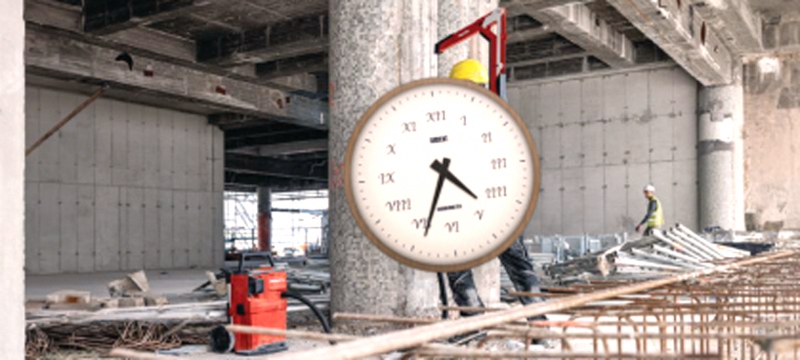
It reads 4h34
